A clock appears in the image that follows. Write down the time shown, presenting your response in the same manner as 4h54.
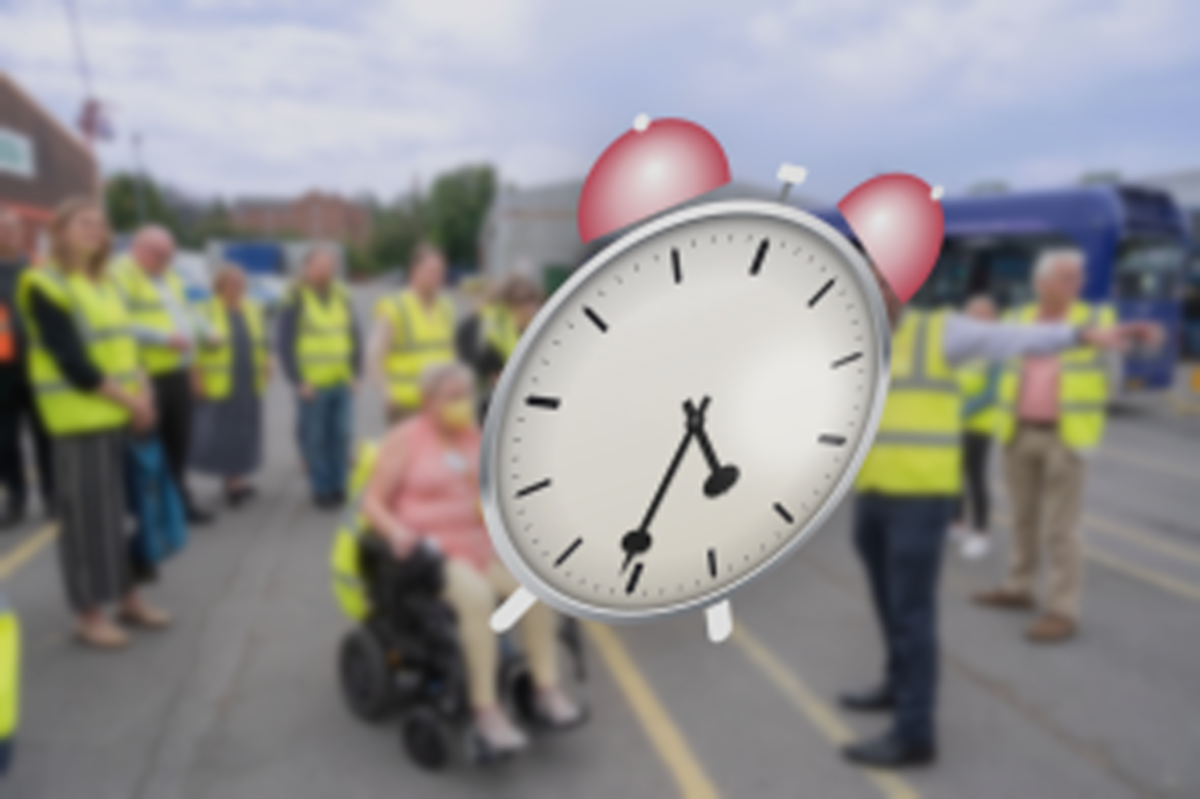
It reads 4h31
